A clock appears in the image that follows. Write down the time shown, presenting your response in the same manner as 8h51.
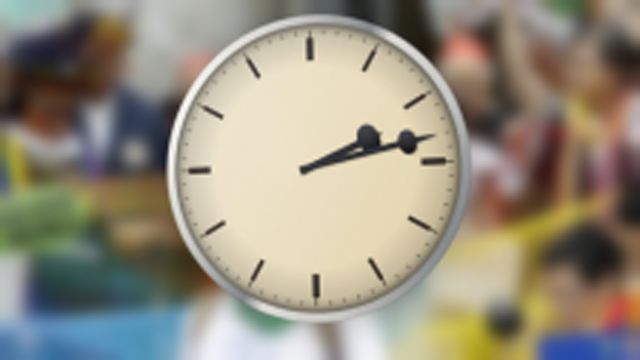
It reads 2h13
